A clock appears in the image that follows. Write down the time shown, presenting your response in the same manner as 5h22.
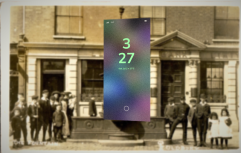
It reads 3h27
